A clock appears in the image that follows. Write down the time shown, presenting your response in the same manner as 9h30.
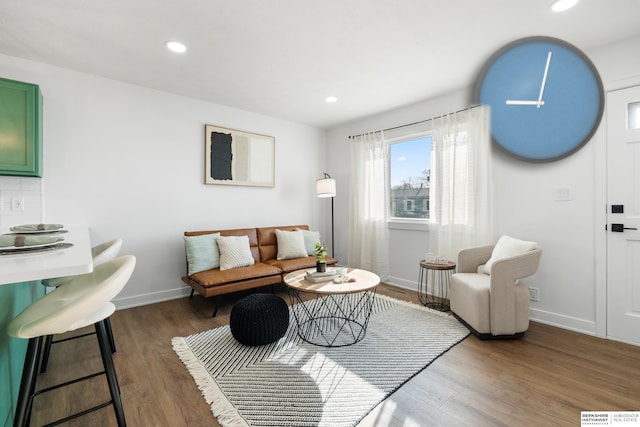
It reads 9h02
